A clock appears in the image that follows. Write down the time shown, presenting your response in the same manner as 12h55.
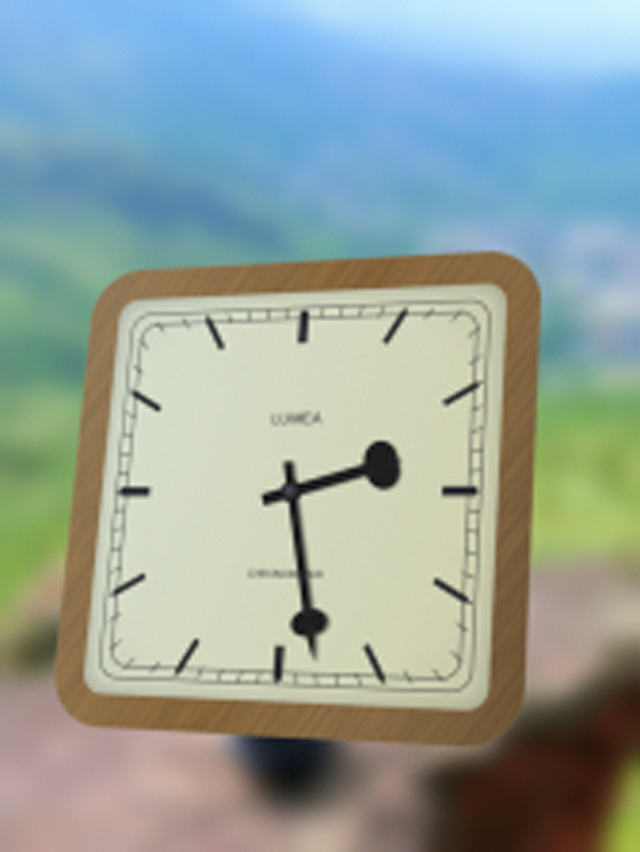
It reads 2h28
